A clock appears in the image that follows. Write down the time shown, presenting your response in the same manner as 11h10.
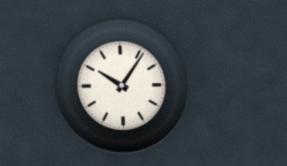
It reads 10h06
